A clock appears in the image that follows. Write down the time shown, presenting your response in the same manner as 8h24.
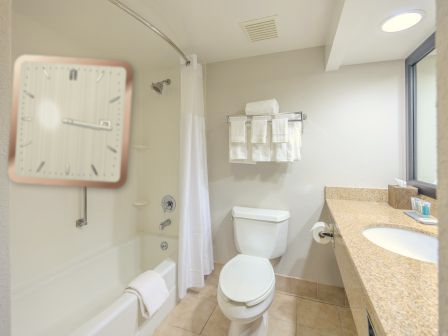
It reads 3h16
